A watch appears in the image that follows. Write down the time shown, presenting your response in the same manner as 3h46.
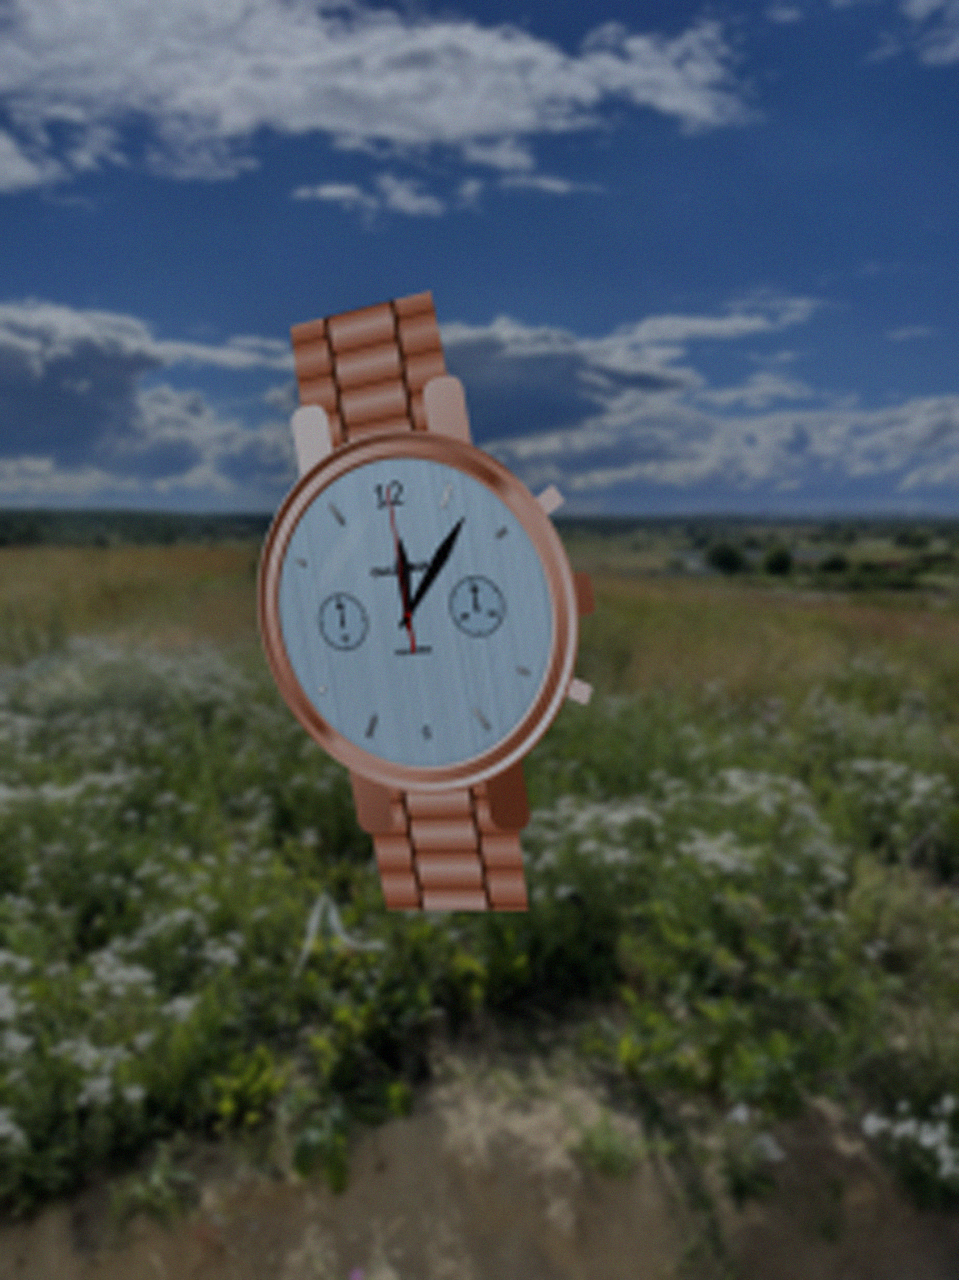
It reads 12h07
